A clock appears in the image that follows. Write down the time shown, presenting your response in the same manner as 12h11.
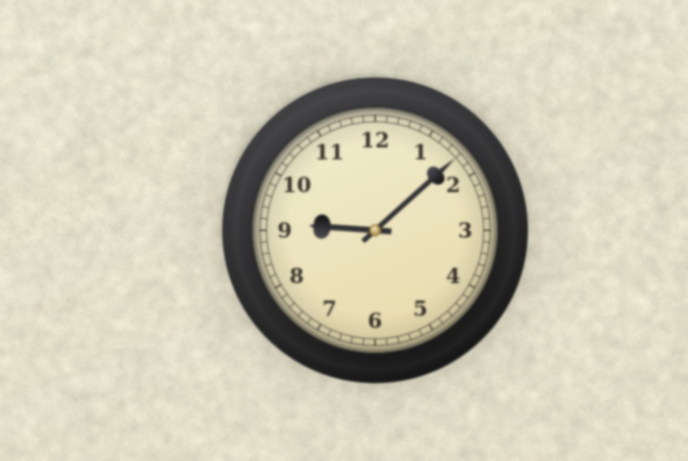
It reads 9h08
